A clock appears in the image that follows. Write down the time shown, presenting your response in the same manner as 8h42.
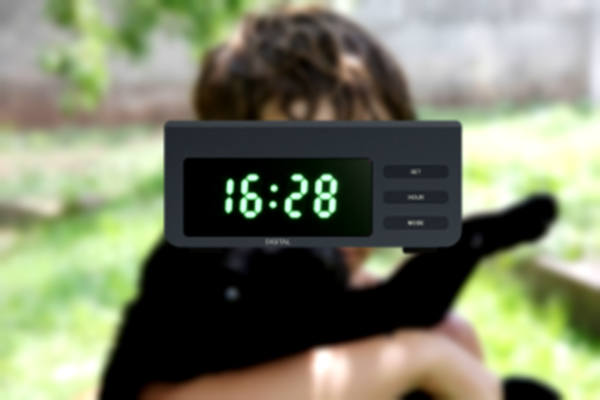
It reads 16h28
